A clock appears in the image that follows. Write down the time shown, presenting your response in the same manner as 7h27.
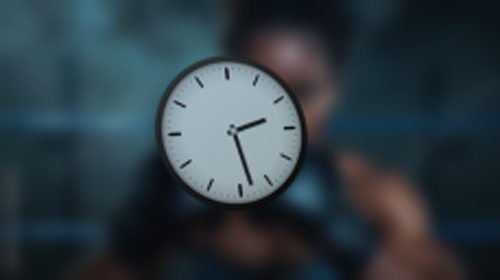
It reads 2h28
